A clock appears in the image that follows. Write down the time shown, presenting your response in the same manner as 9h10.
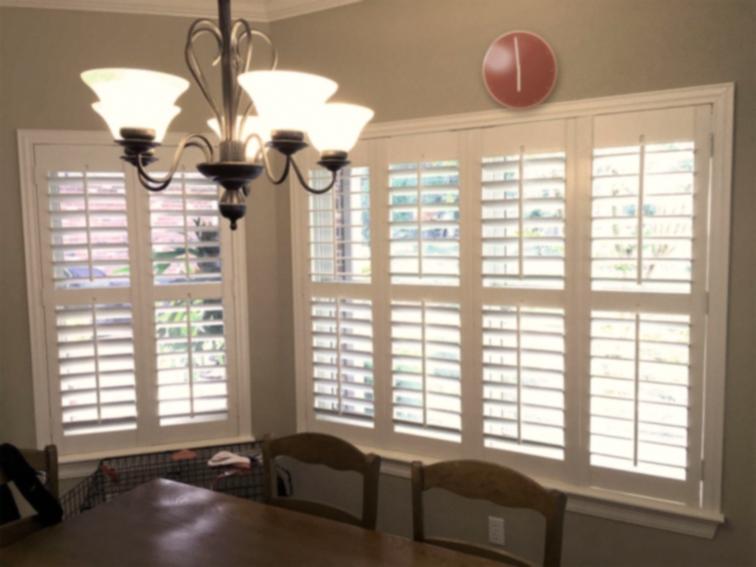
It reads 5h59
